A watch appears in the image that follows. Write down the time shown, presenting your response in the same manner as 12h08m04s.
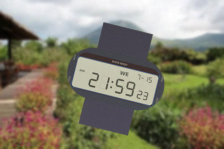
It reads 21h59m23s
